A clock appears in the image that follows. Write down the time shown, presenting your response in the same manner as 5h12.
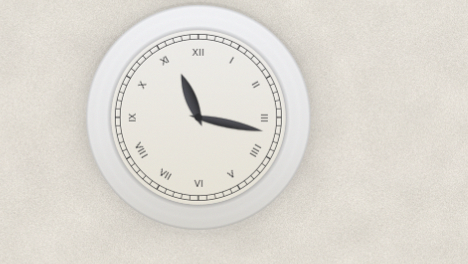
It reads 11h17
